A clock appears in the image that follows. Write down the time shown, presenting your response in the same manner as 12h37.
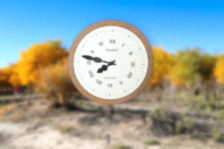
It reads 7h47
